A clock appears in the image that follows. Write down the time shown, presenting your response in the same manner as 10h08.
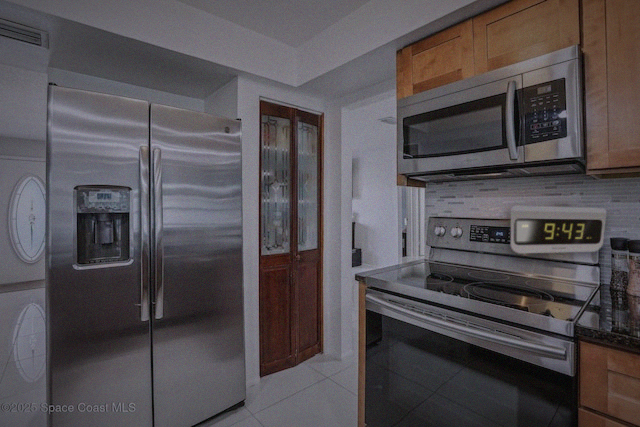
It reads 9h43
